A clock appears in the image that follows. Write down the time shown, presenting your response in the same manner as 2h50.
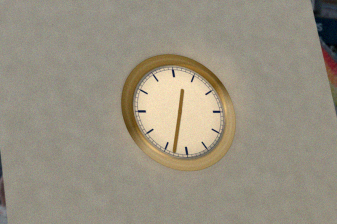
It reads 12h33
